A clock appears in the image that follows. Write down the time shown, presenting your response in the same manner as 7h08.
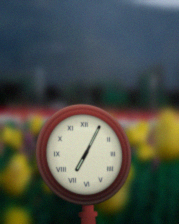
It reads 7h05
